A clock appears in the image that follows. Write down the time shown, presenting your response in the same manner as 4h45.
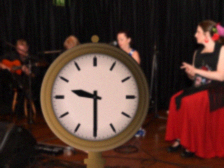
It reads 9h30
